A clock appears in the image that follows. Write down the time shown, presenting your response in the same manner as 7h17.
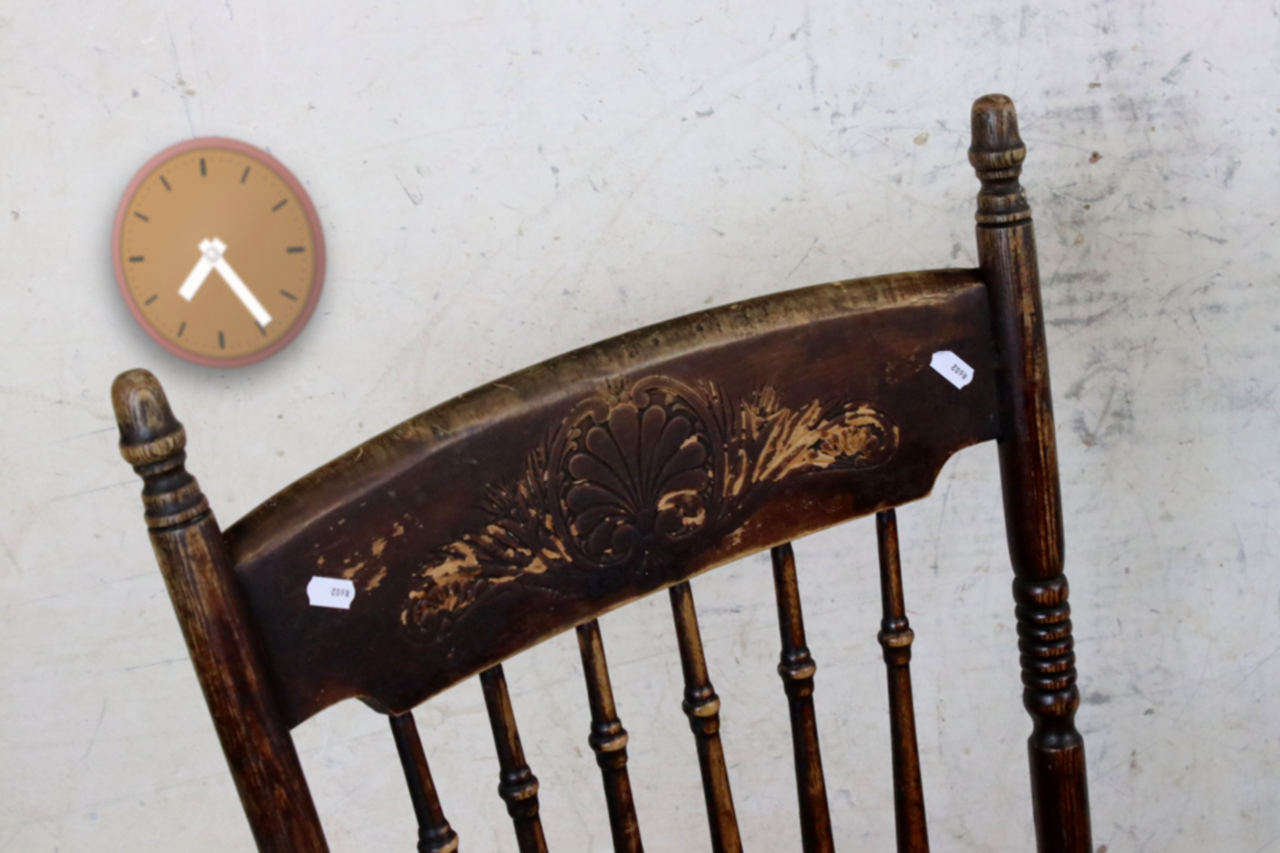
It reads 7h24
